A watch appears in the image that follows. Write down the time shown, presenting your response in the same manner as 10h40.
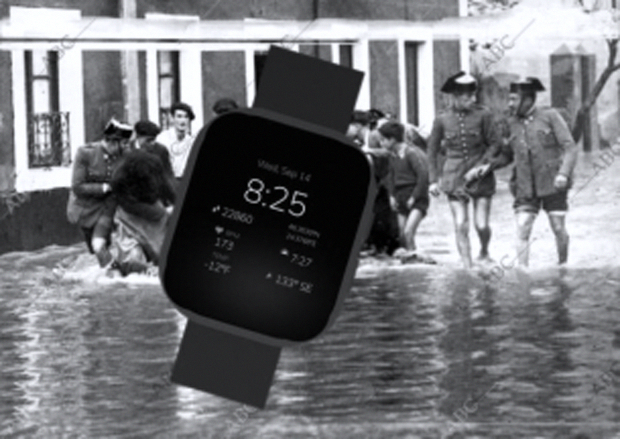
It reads 8h25
